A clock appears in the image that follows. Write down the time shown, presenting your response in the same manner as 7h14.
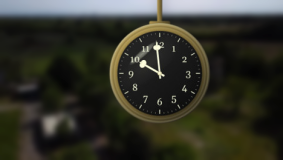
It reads 9h59
